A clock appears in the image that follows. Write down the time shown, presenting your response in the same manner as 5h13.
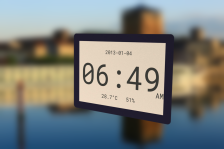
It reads 6h49
